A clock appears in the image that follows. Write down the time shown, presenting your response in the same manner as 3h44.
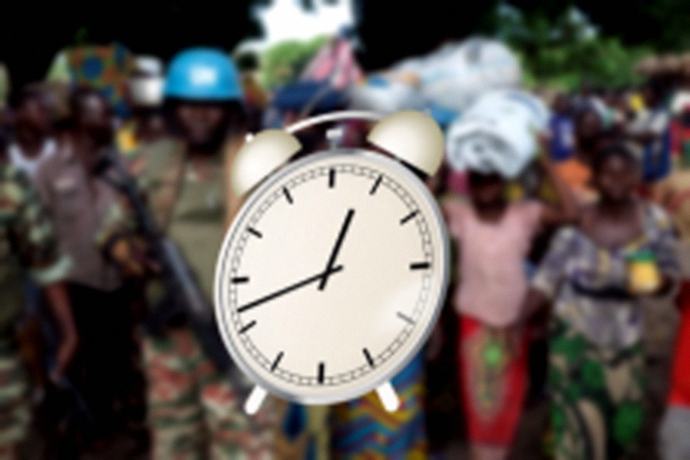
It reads 12h42
